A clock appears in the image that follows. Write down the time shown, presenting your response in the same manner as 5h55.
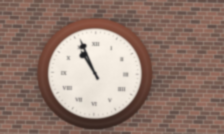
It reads 10h56
